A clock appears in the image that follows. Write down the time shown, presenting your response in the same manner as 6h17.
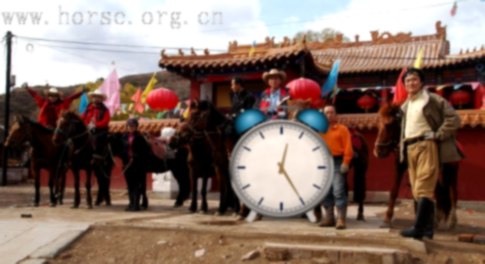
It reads 12h25
